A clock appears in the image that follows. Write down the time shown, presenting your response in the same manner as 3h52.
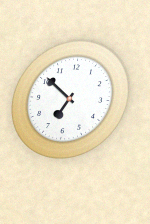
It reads 6h51
